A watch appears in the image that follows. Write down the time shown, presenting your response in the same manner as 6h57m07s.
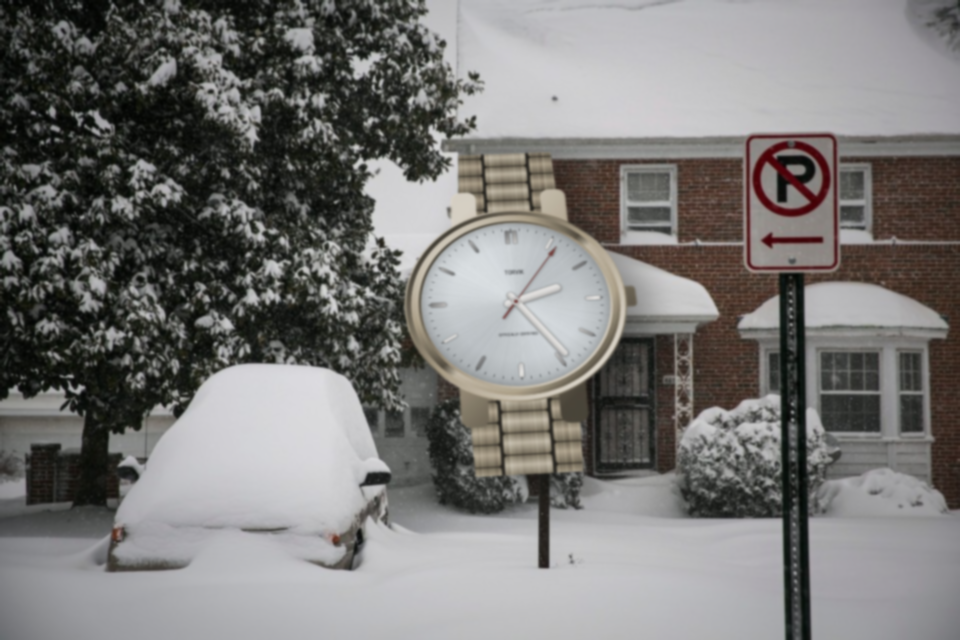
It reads 2h24m06s
